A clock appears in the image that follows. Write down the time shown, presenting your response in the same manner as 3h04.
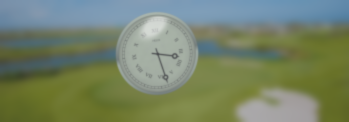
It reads 3h28
